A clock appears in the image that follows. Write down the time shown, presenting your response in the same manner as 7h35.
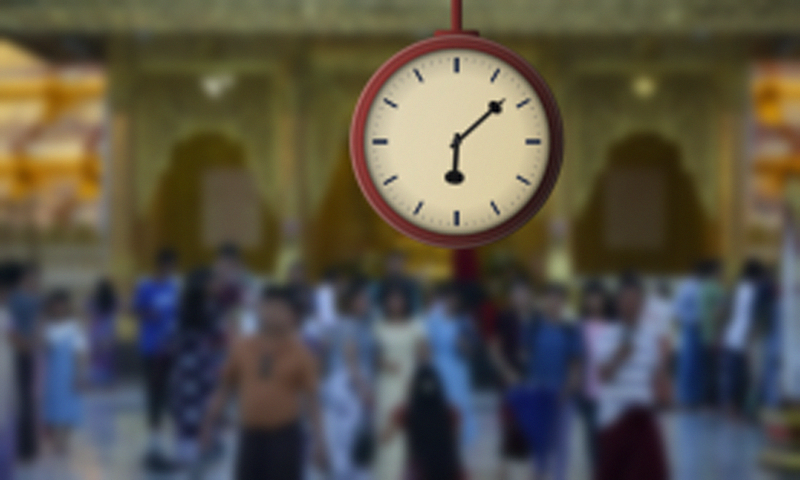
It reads 6h08
